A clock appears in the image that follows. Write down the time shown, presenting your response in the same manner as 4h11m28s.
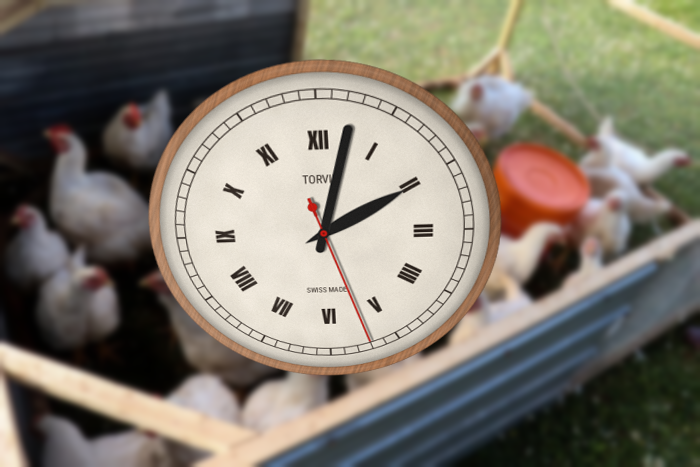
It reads 2h02m27s
